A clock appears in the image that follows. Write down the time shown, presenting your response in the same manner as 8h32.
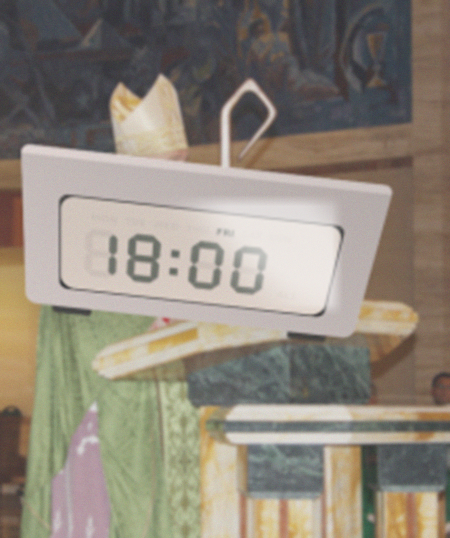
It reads 18h00
